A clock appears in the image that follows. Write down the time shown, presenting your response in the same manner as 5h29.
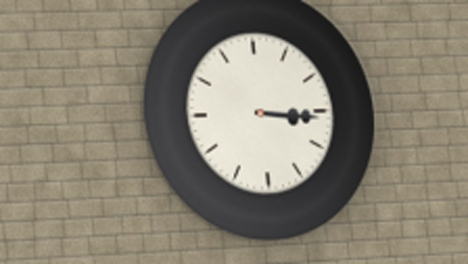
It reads 3h16
